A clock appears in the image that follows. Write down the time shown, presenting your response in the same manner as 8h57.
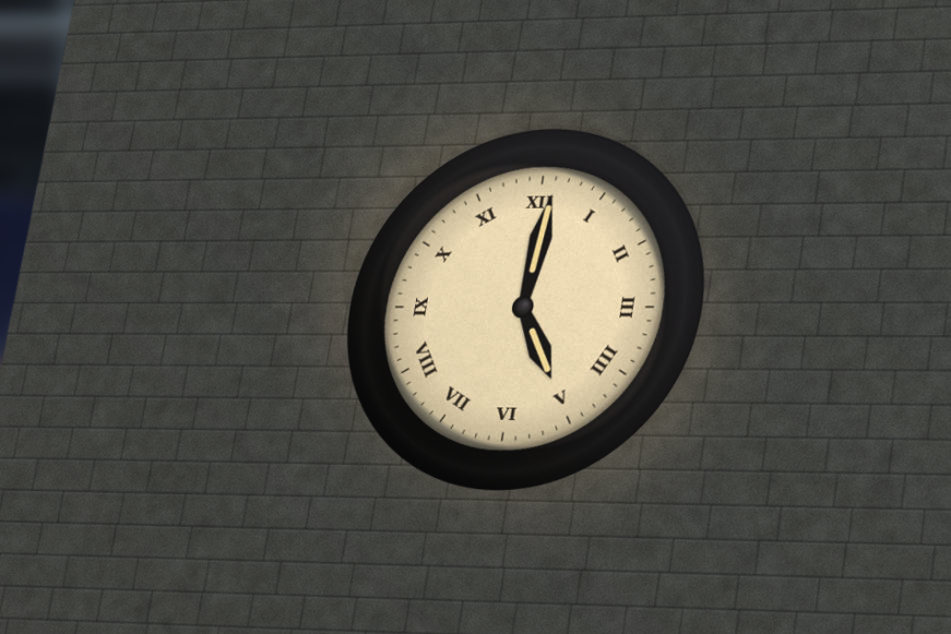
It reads 5h01
